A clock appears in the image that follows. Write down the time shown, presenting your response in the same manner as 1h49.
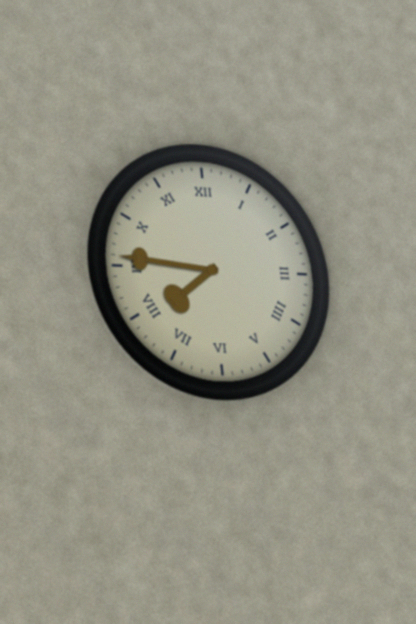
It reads 7h46
